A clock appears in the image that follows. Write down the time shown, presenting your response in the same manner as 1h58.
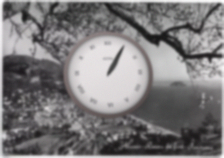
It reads 1h05
